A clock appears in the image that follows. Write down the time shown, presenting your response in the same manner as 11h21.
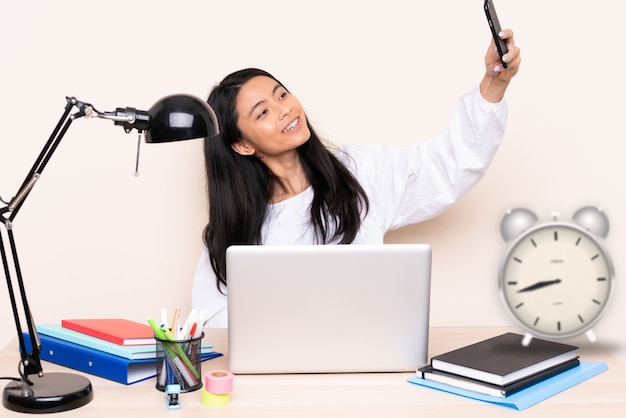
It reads 8h43
